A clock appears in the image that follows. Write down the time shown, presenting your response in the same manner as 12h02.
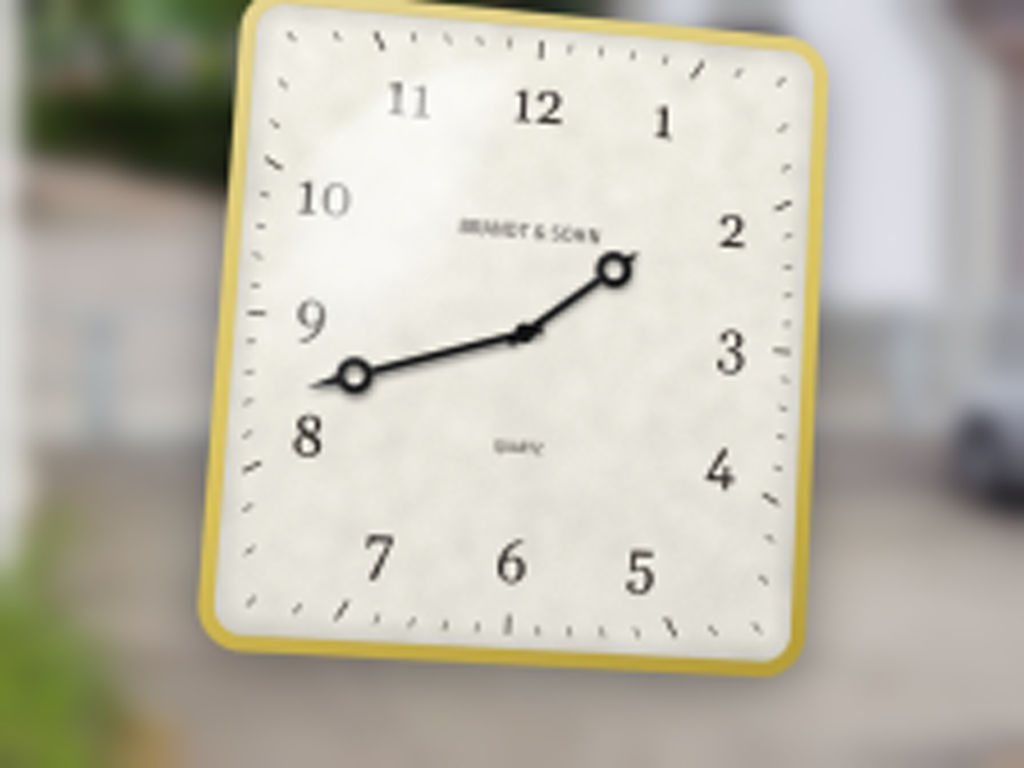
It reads 1h42
